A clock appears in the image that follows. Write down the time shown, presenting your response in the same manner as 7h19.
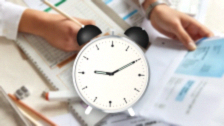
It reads 9h10
